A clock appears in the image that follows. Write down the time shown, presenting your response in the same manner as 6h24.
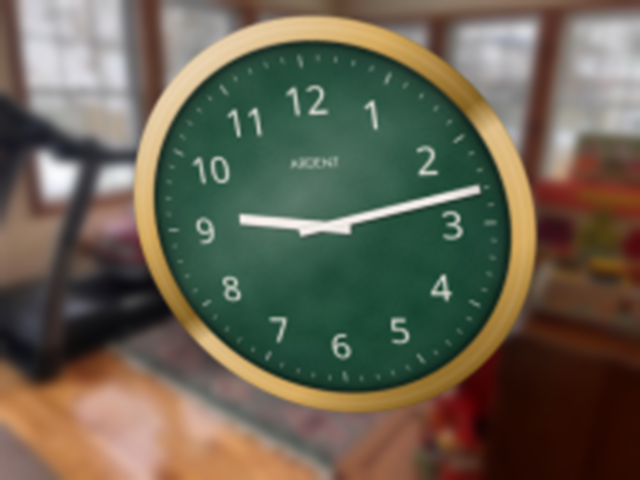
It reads 9h13
